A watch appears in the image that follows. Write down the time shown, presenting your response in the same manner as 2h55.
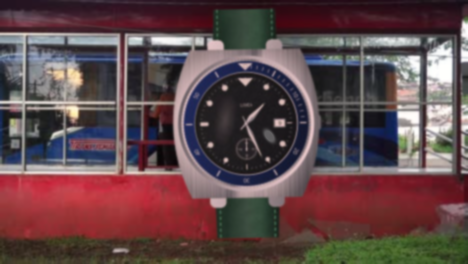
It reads 1h26
